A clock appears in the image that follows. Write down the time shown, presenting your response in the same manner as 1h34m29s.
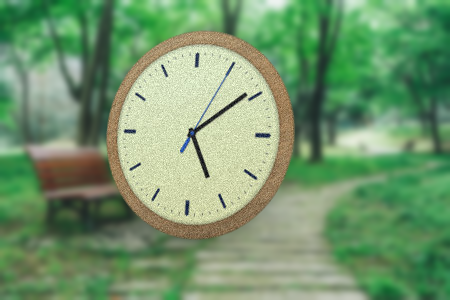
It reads 5h09m05s
